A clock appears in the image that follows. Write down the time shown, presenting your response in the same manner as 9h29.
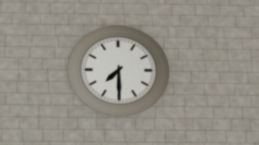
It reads 7h30
